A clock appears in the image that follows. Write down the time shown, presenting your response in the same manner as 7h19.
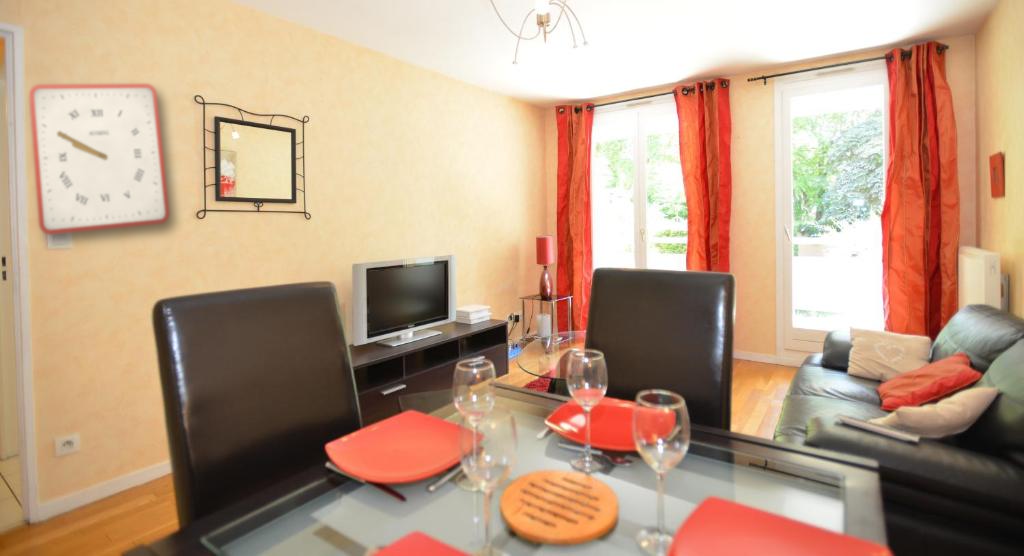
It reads 9h50
